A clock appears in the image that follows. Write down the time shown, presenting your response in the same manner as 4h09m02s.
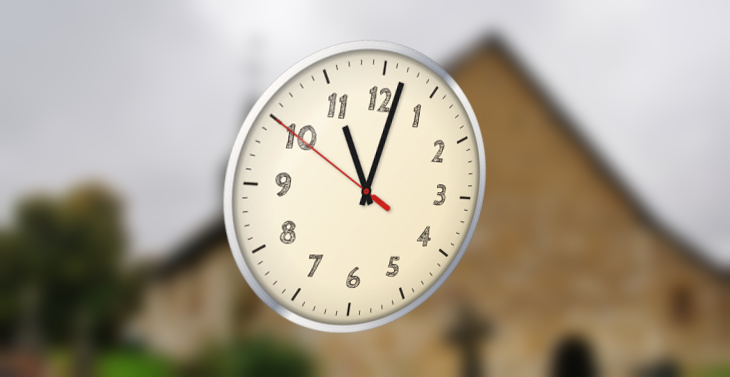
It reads 11h01m50s
